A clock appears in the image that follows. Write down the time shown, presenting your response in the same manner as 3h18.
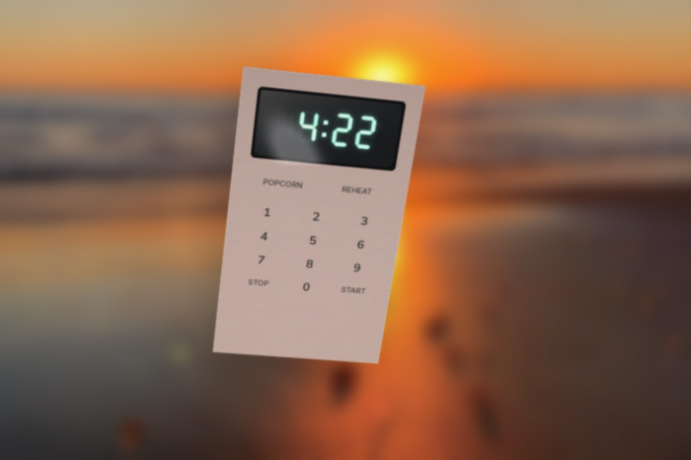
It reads 4h22
